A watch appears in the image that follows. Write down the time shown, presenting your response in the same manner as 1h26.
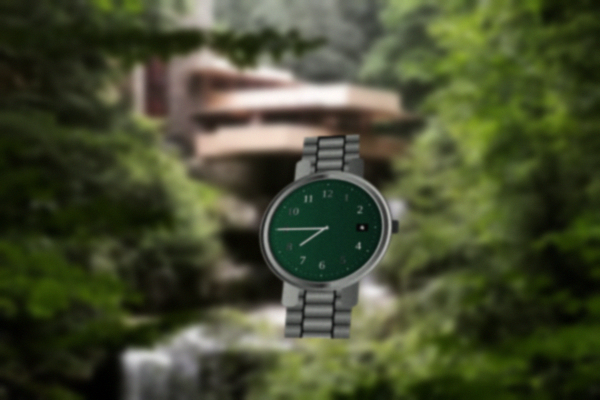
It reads 7h45
